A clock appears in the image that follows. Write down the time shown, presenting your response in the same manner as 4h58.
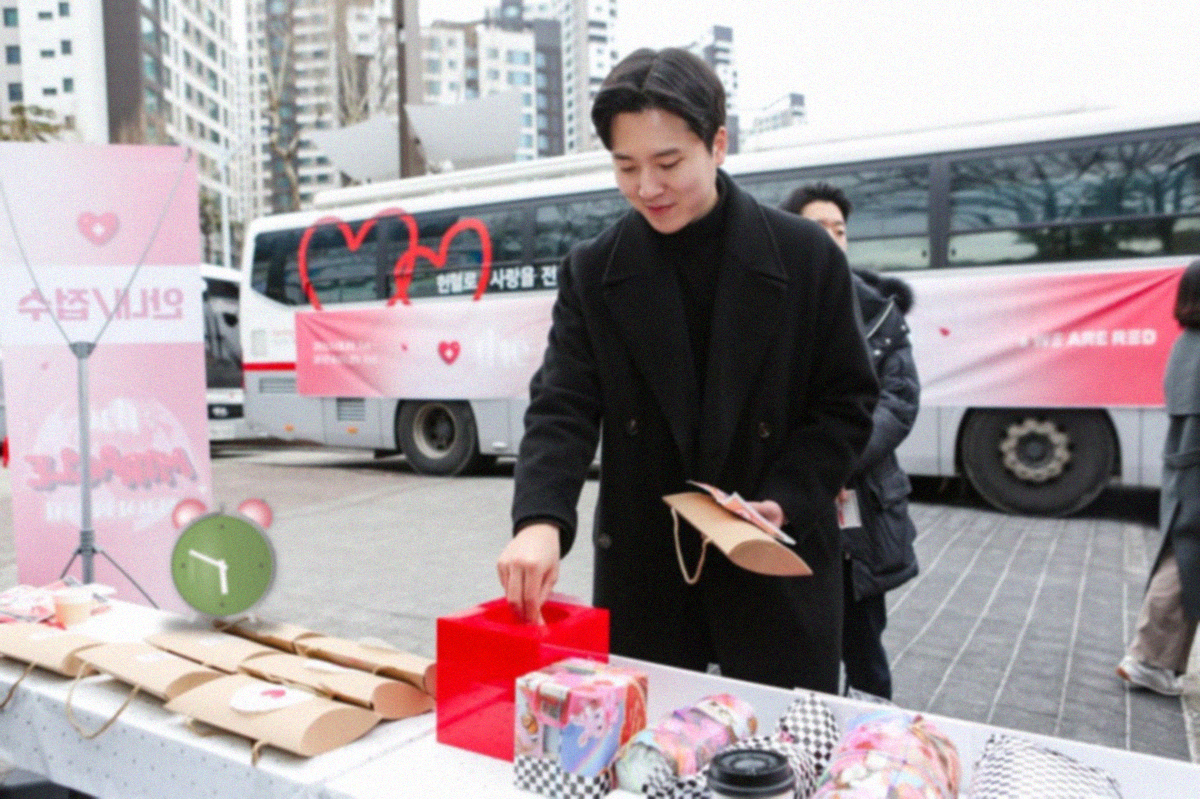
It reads 5h49
